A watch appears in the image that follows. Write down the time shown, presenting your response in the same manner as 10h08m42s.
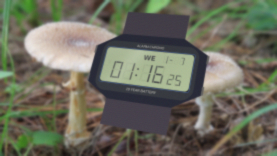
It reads 1h16m25s
